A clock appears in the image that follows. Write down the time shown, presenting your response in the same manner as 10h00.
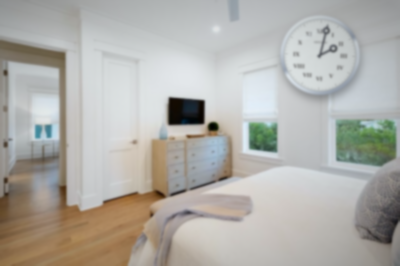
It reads 2h02
